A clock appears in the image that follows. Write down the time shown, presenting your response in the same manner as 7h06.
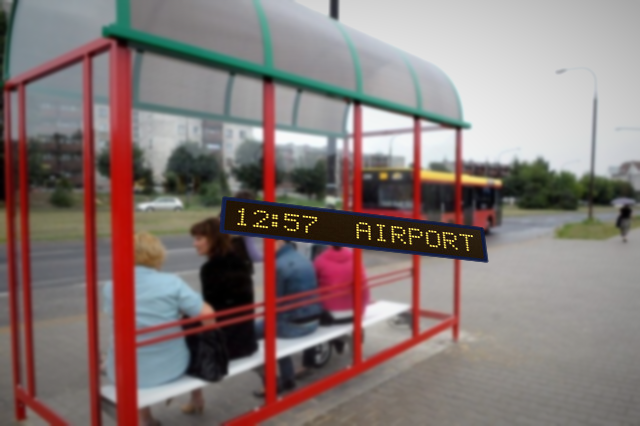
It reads 12h57
